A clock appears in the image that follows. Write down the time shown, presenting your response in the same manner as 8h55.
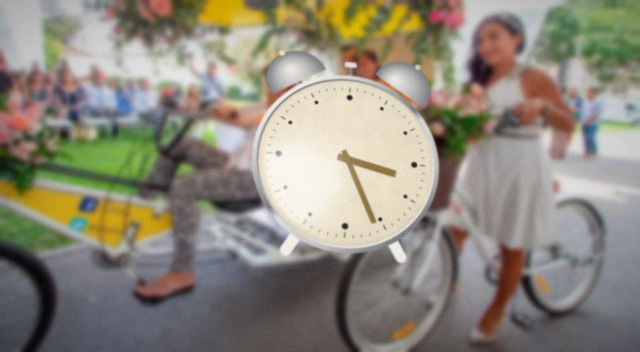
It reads 3h26
